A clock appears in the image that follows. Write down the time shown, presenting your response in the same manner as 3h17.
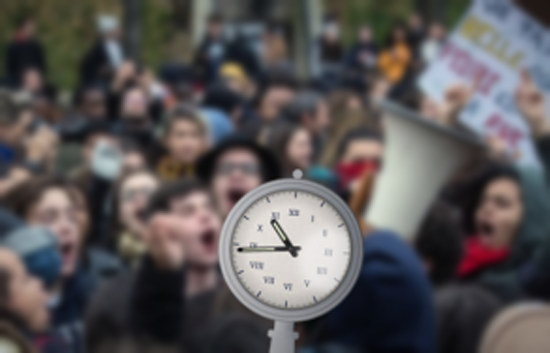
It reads 10h44
